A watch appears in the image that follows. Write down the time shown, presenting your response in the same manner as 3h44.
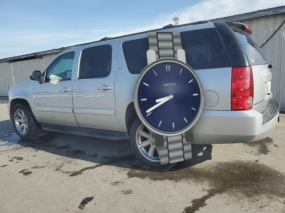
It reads 8h41
